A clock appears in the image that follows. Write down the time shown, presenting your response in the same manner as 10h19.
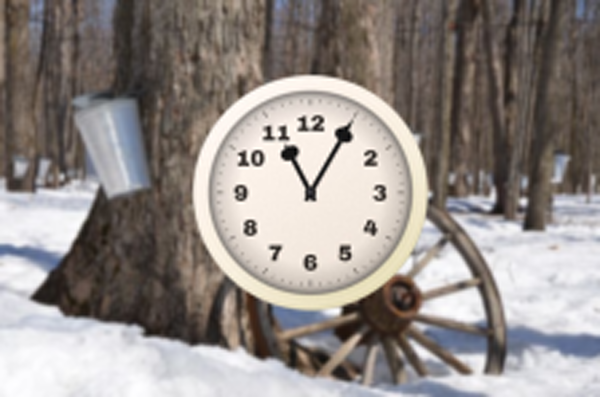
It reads 11h05
